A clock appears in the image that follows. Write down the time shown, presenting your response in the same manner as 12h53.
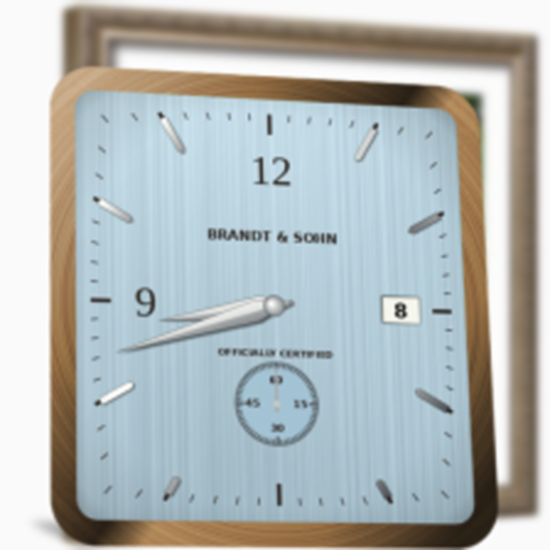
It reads 8h42
